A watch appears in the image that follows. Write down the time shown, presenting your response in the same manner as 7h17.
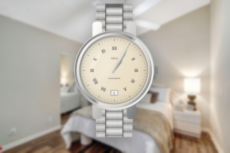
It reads 1h05
